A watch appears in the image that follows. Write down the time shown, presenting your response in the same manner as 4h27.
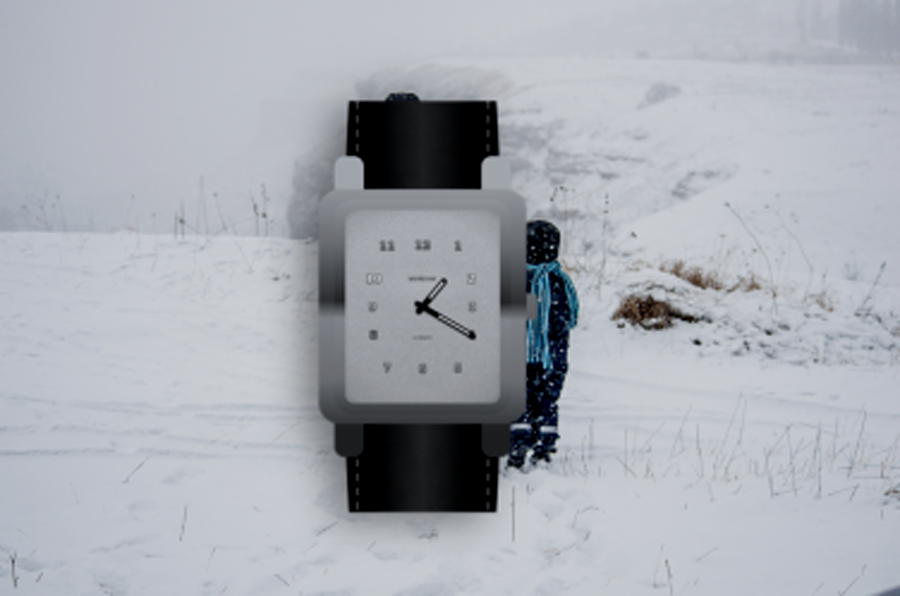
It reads 1h20
